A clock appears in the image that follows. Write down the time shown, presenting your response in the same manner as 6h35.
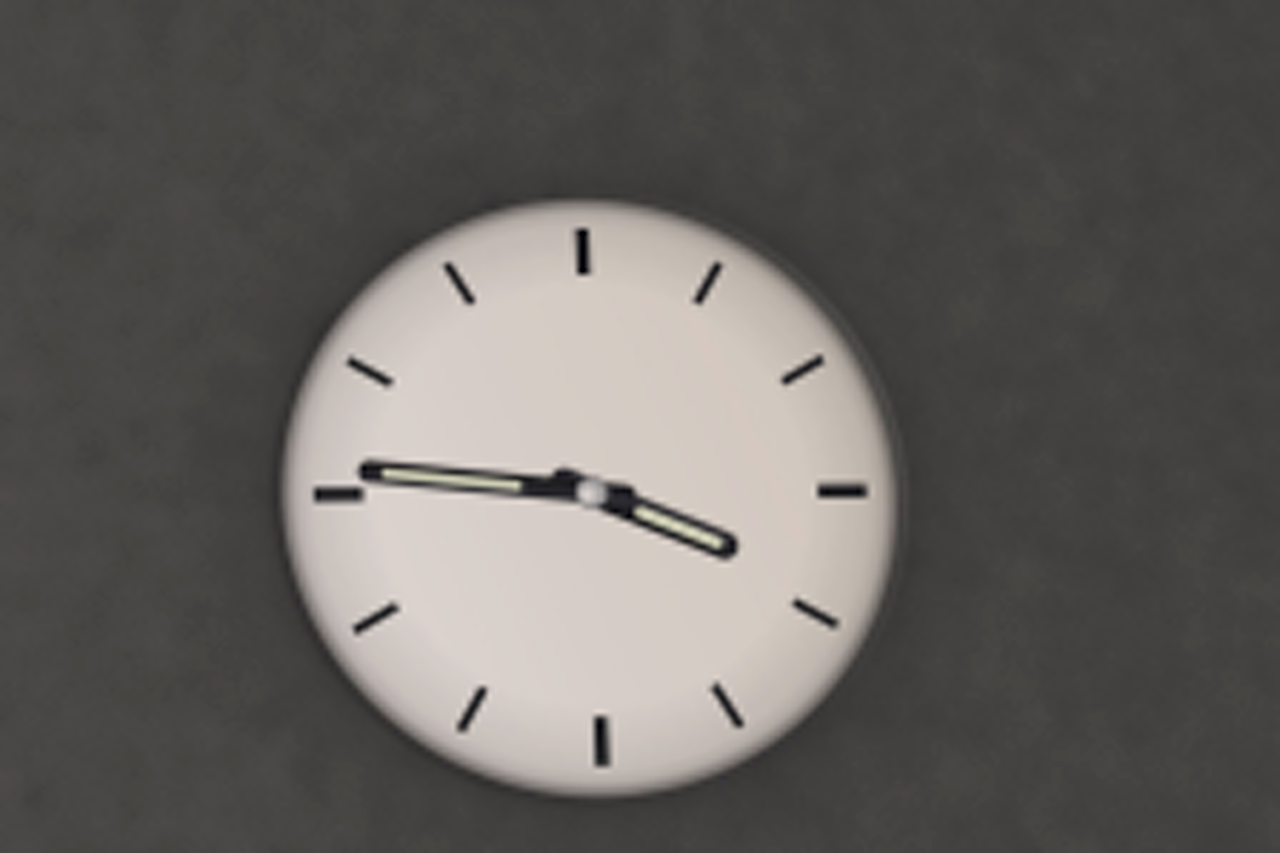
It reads 3h46
